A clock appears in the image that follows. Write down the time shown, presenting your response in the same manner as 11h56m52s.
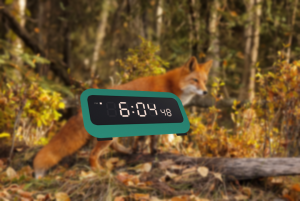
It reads 6h04m48s
